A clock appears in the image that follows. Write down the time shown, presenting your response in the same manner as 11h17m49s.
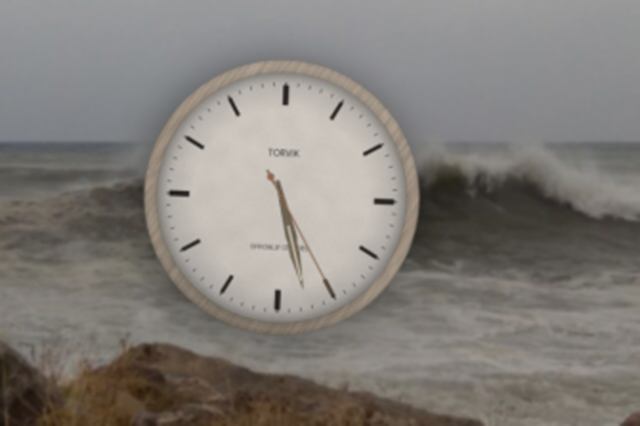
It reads 5h27m25s
